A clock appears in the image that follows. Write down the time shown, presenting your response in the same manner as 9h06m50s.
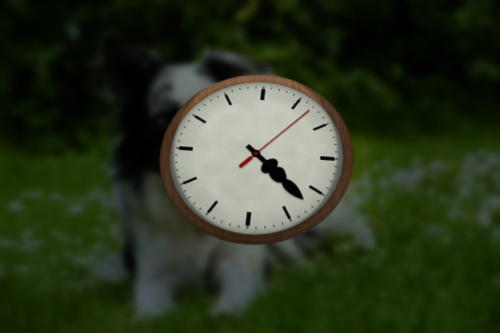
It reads 4h22m07s
